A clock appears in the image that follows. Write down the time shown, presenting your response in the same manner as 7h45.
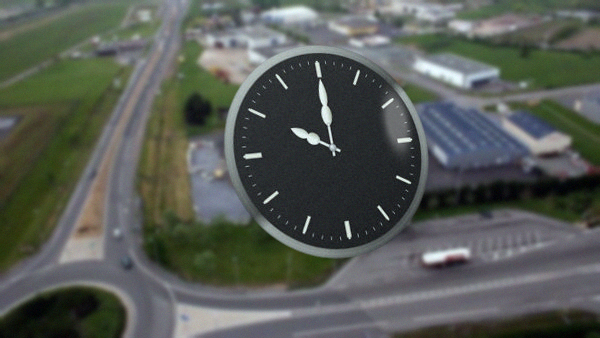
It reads 10h00
